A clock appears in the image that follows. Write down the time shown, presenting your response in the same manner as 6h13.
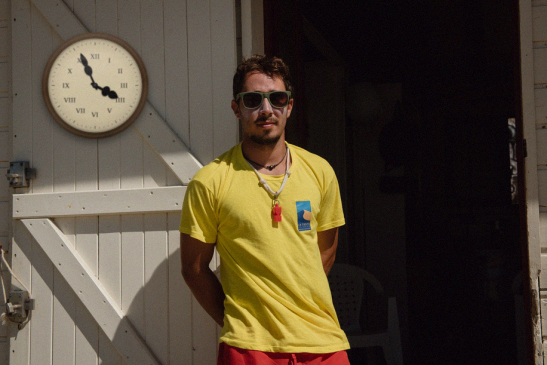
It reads 3h56
